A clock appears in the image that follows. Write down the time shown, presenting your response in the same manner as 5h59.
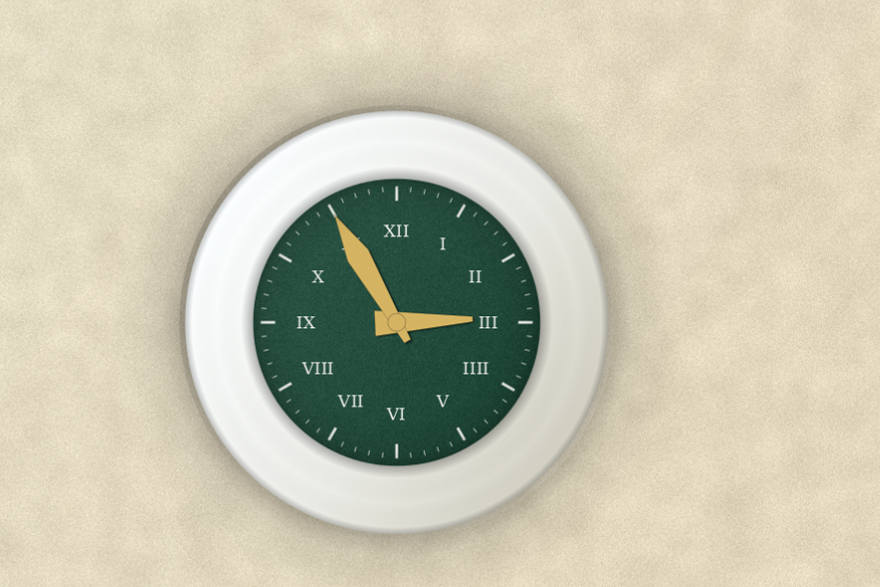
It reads 2h55
